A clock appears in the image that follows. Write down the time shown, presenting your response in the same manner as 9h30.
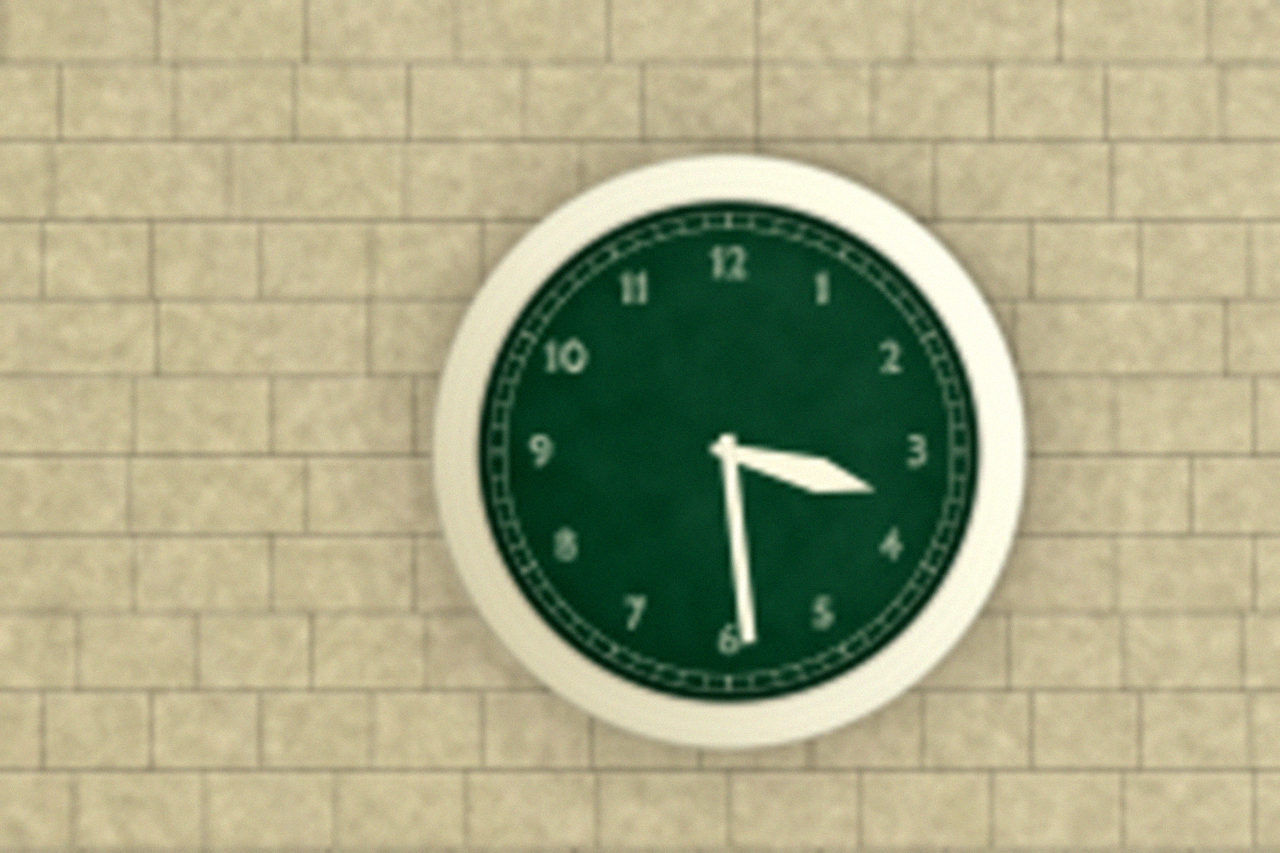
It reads 3h29
